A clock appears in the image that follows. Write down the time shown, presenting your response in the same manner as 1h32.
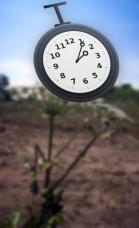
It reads 2h06
